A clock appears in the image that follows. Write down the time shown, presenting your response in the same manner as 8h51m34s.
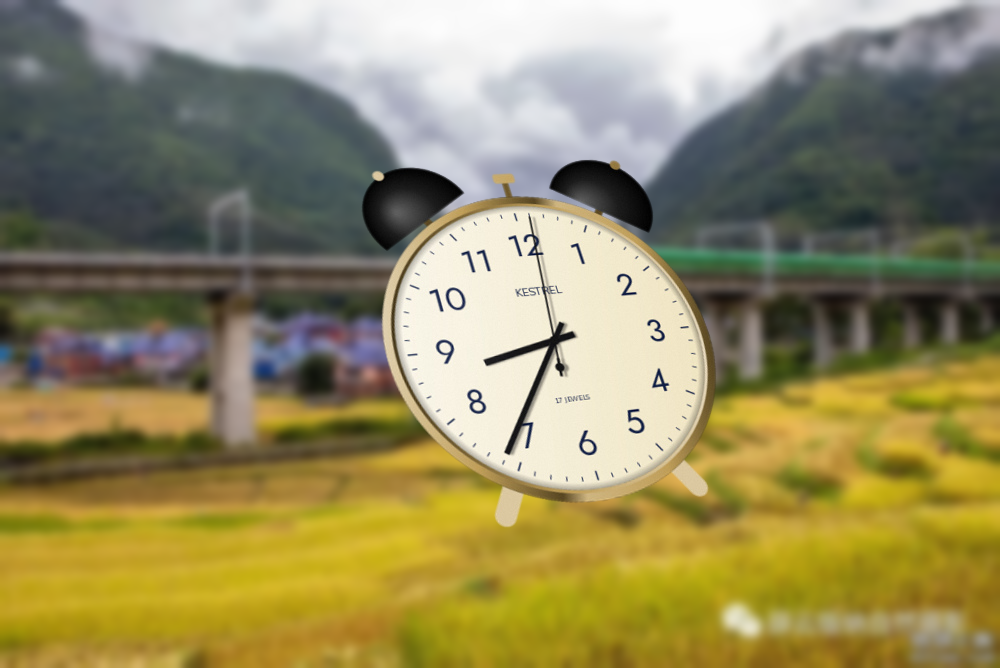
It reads 8h36m01s
